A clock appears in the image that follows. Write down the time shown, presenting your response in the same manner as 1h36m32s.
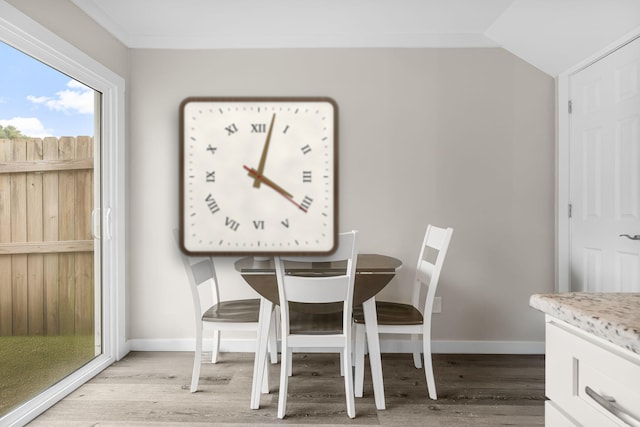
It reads 4h02m21s
